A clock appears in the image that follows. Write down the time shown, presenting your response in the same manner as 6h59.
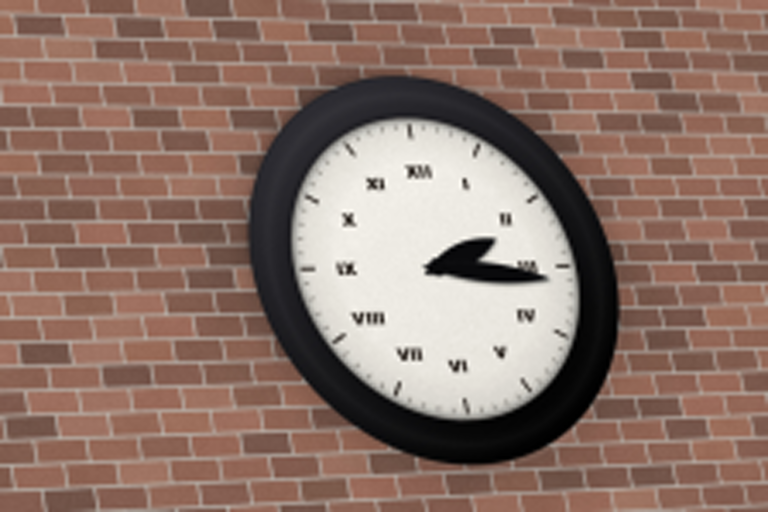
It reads 2h16
